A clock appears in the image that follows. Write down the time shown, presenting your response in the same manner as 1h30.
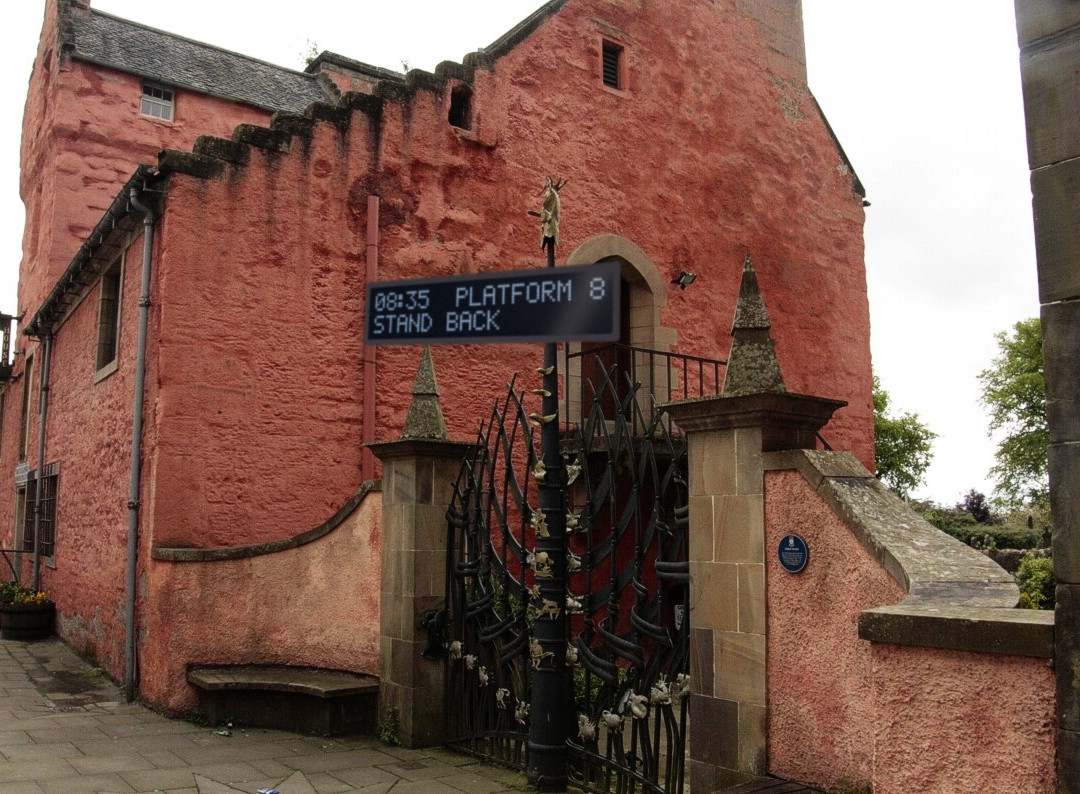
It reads 8h35
